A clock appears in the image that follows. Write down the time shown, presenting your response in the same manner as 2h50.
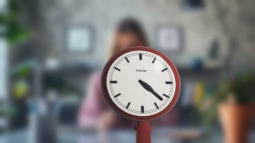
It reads 4h22
